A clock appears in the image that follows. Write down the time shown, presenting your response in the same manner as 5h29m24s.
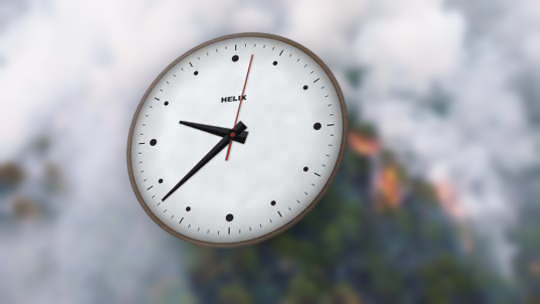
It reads 9h38m02s
